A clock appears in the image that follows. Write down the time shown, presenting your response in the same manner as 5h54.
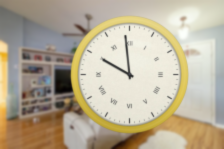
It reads 9h59
